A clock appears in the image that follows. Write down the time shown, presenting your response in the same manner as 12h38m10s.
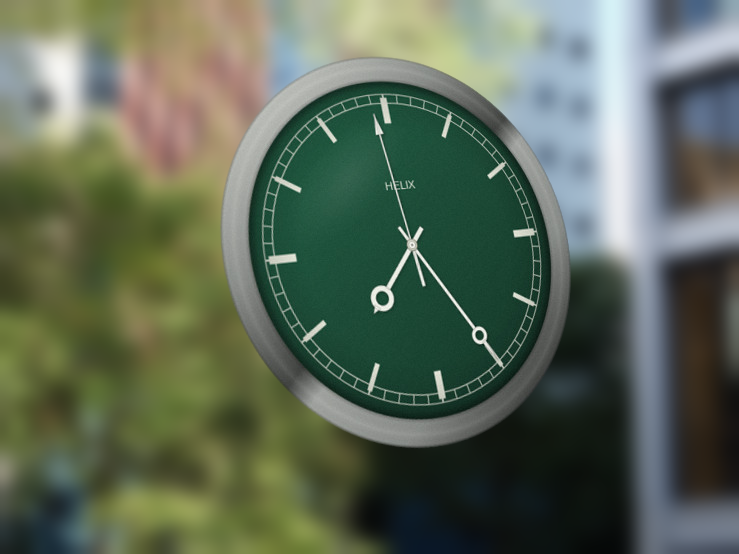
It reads 7h24m59s
